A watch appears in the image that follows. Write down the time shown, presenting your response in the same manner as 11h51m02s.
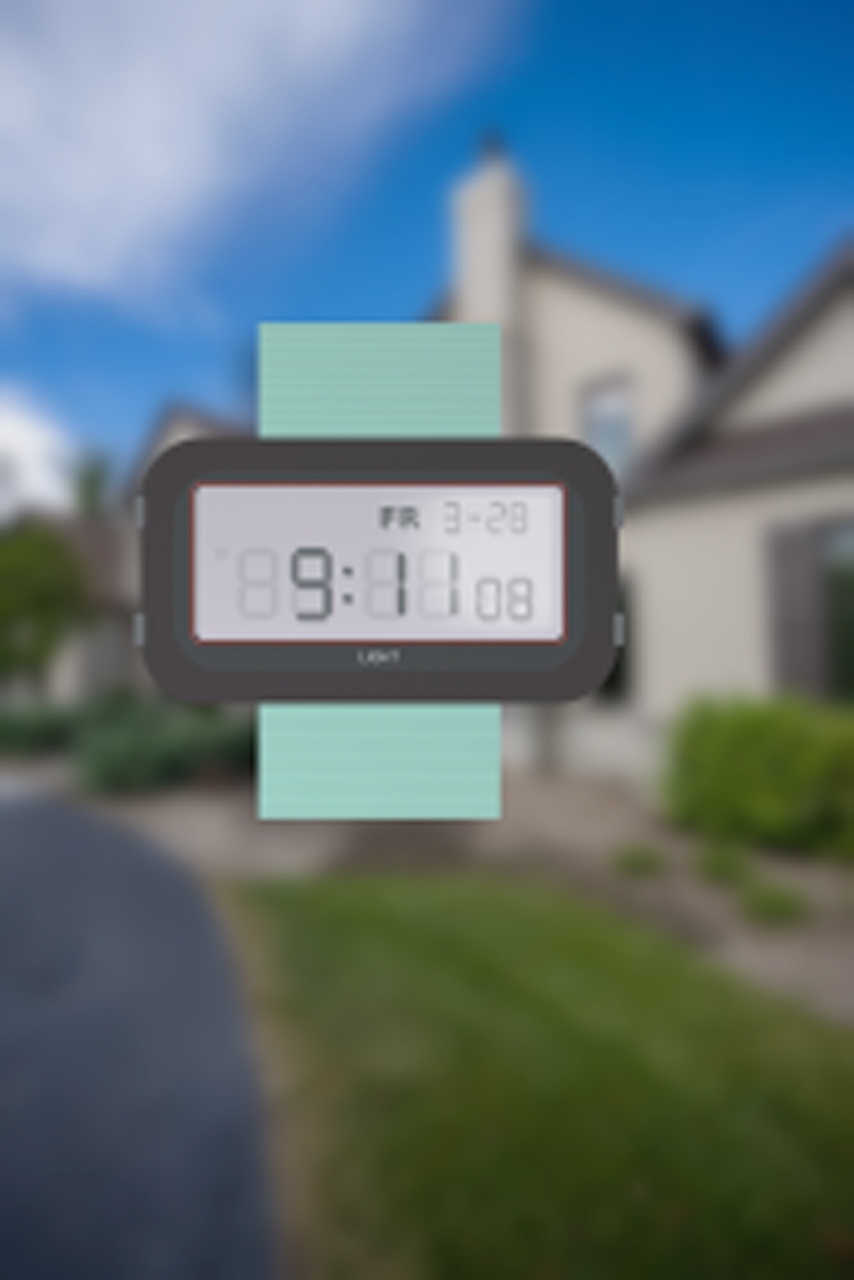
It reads 9h11m08s
